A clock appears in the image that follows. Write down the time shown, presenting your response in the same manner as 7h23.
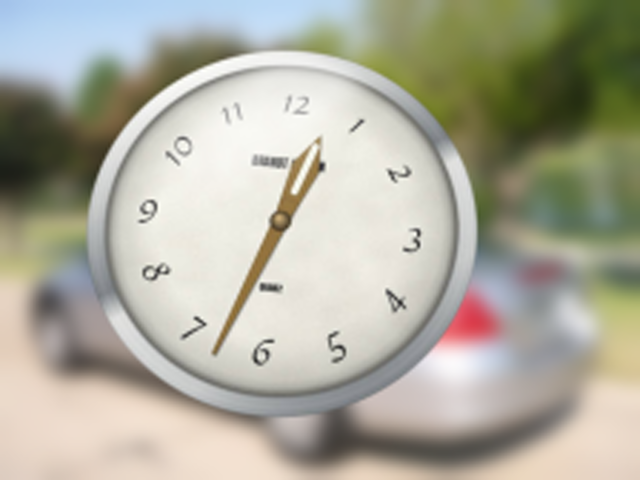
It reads 12h33
